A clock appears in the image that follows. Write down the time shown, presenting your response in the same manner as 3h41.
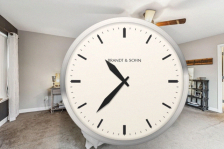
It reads 10h37
